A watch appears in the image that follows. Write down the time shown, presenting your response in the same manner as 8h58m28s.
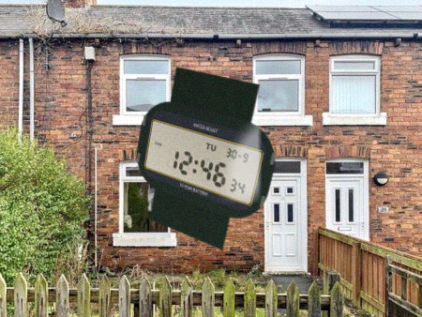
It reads 12h46m34s
